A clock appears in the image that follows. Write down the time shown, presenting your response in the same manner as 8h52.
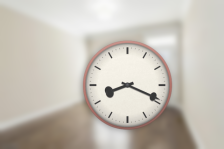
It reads 8h19
